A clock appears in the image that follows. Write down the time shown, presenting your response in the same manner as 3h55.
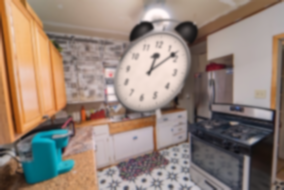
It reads 12h08
